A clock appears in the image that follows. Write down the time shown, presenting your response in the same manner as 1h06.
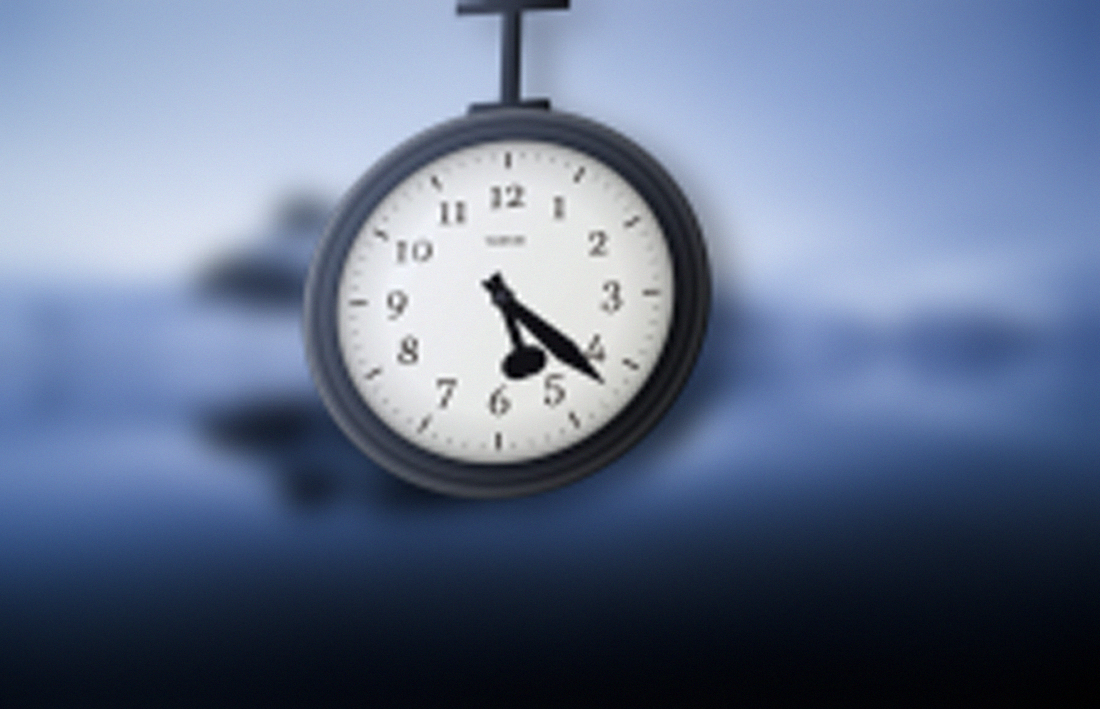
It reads 5h22
